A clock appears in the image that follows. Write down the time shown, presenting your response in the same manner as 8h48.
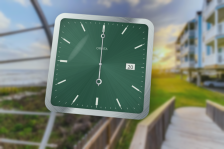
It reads 6h00
